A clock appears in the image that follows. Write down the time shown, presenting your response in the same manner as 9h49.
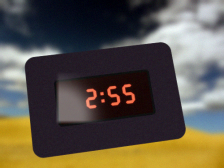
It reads 2h55
